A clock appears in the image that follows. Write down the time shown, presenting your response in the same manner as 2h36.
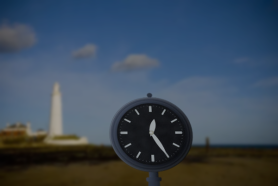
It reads 12h25
